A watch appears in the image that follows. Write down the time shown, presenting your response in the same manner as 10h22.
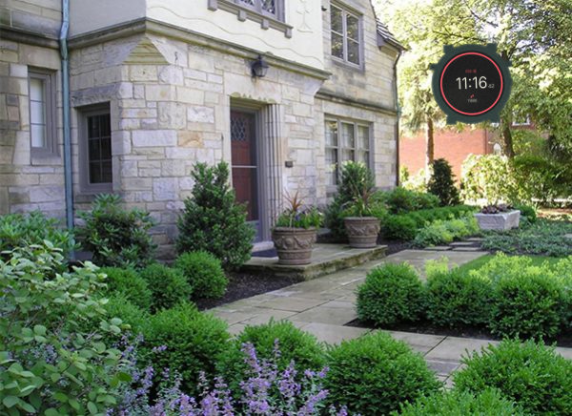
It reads 11h16
